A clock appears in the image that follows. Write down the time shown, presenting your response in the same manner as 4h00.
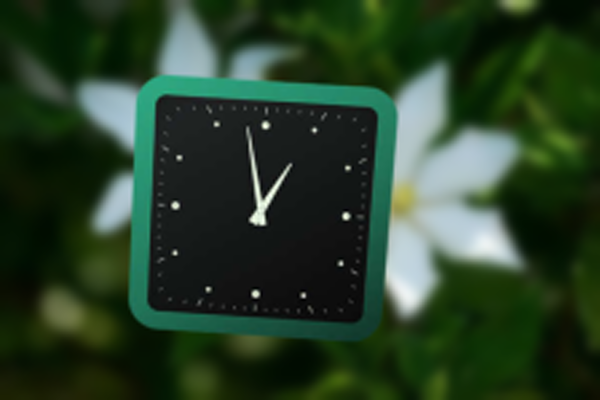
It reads 12h58
